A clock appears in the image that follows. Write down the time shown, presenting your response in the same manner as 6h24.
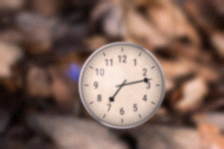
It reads 7h13
